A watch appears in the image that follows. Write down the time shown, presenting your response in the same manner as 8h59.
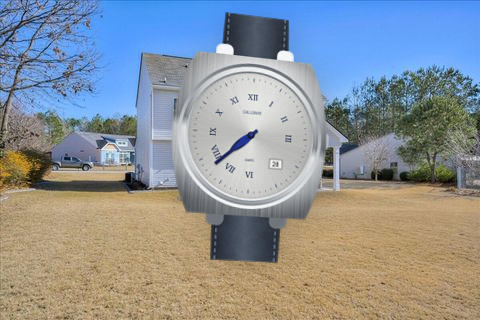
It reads 7h38
